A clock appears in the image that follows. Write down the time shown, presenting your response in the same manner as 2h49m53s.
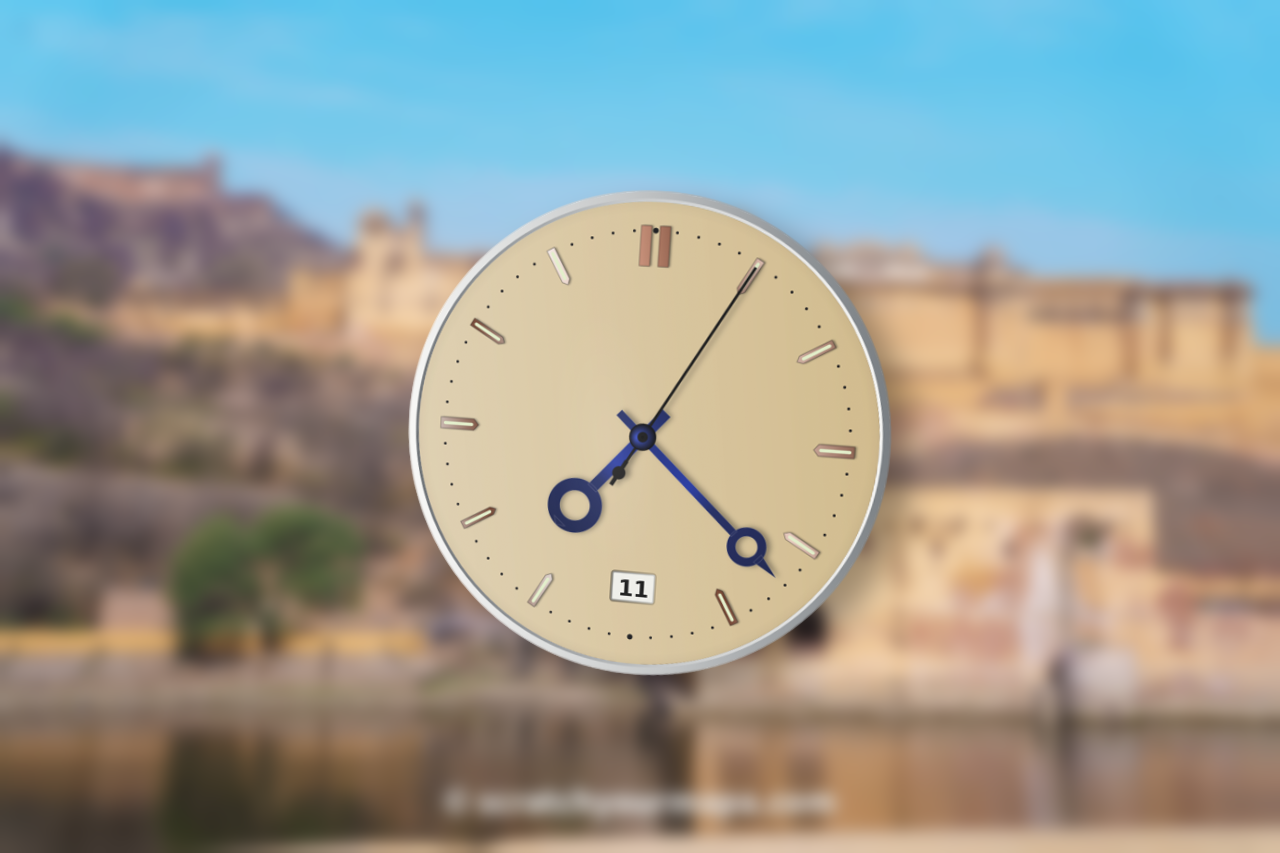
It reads 7h22m05s
